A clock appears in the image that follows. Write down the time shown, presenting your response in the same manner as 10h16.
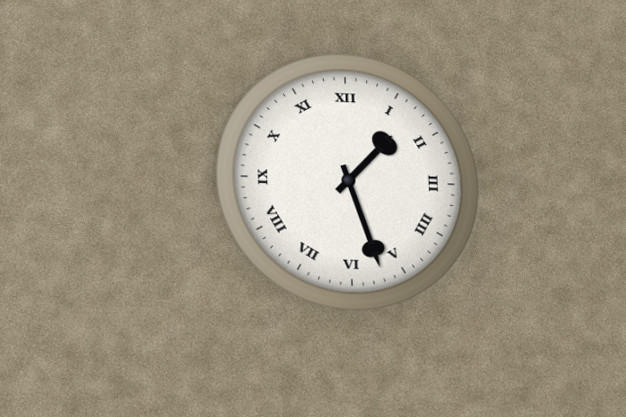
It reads 1h27
